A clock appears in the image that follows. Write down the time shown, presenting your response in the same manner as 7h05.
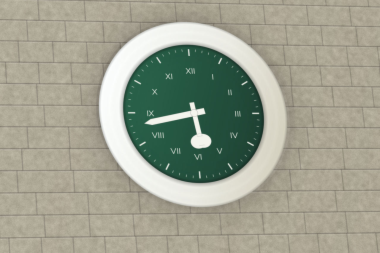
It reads 5h43
